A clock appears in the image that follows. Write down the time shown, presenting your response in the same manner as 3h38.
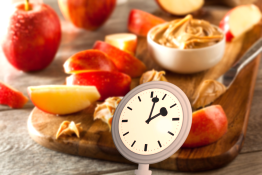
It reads 2h02
